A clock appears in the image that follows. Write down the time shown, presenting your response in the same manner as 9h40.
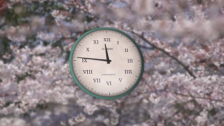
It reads 11h46
